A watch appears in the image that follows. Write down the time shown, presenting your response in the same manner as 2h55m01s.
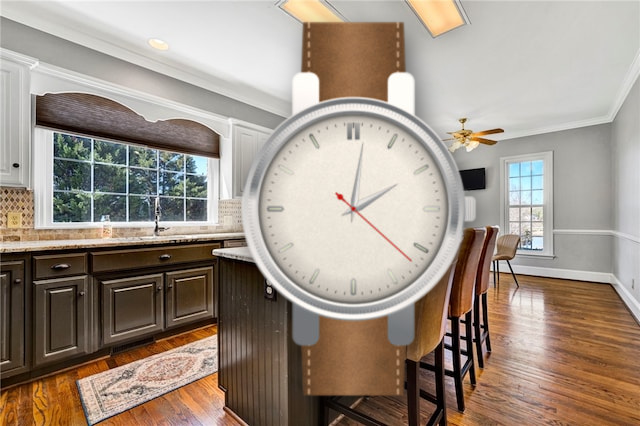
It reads 2h01m22s
